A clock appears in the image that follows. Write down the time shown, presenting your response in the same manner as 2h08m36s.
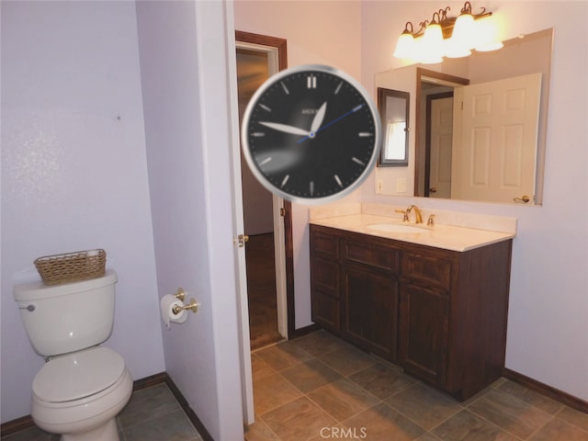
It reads 12h47m10s
